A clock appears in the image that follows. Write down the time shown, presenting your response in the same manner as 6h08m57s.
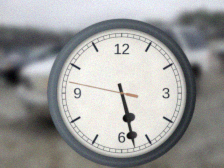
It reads 5h27m47s
